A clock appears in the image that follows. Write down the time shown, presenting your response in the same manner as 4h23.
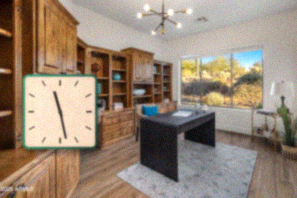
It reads 11h28
